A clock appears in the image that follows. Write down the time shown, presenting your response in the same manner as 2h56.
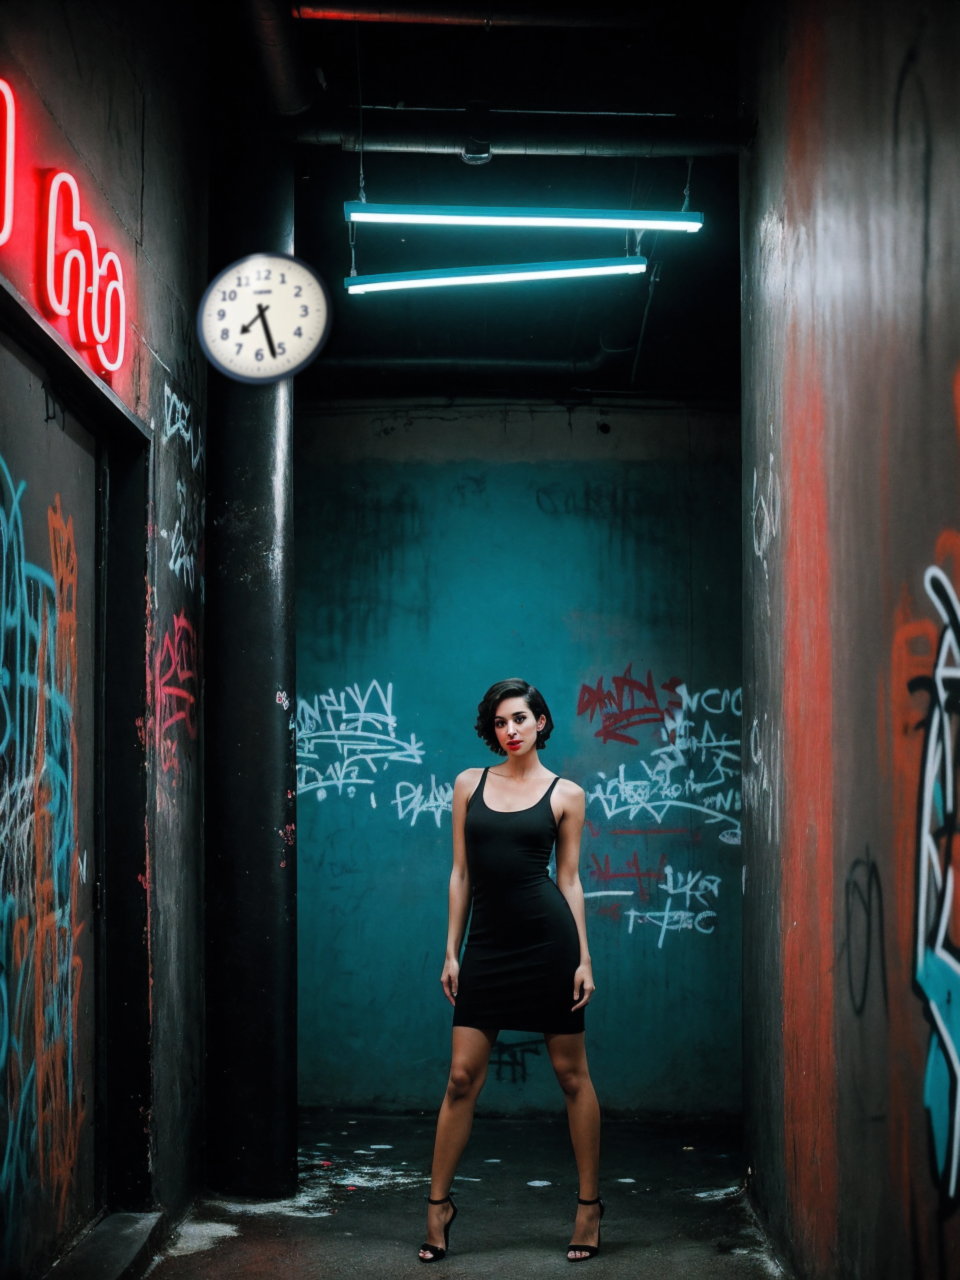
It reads 7h27
